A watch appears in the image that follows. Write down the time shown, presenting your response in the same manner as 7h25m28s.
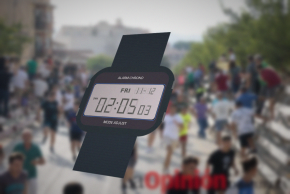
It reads 2h05m03s
